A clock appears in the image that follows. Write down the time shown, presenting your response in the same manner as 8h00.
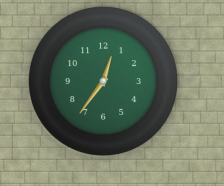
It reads 12h36
